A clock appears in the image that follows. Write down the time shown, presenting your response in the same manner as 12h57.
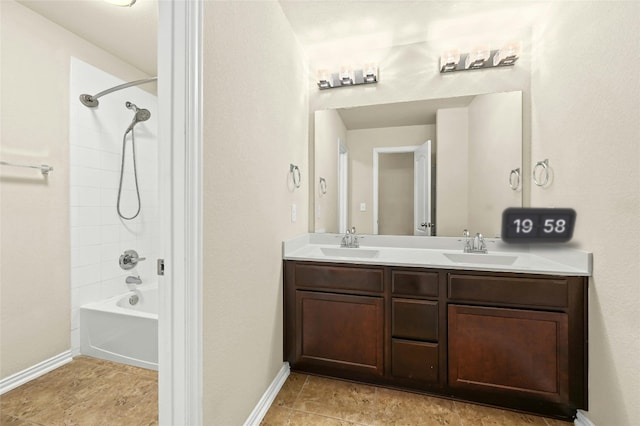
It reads 19h58
